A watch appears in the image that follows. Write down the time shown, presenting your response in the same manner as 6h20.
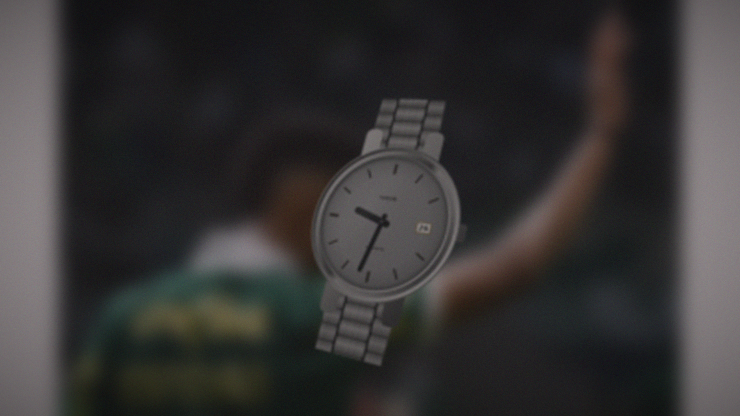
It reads 9h32
